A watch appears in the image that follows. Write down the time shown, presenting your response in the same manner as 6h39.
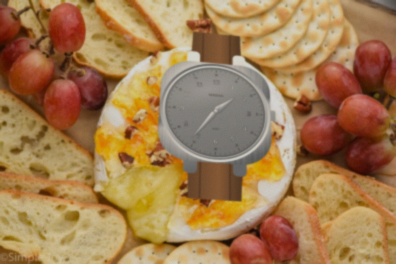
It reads 1h36
